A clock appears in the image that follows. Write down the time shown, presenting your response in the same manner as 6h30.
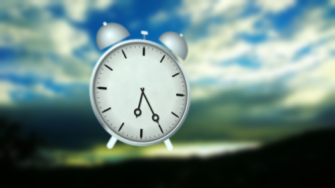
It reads 6h25
